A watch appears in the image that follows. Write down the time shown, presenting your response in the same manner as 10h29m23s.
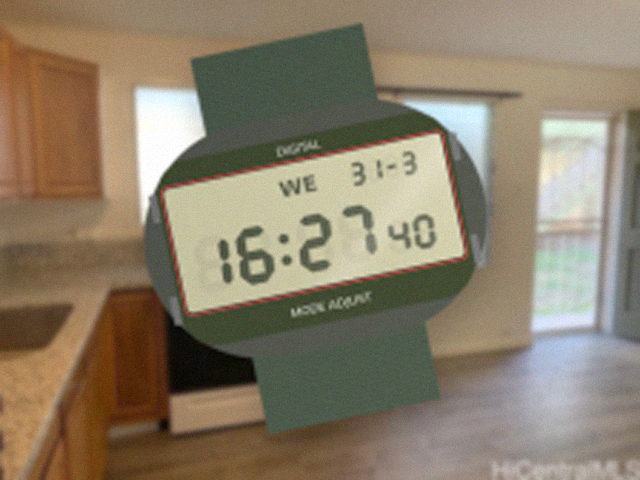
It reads 16h27m40s
